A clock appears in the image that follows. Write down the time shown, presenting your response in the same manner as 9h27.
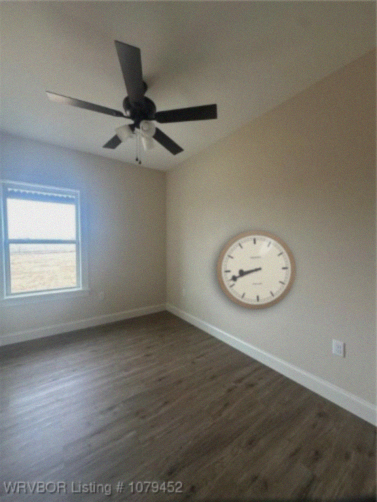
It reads 8h42
